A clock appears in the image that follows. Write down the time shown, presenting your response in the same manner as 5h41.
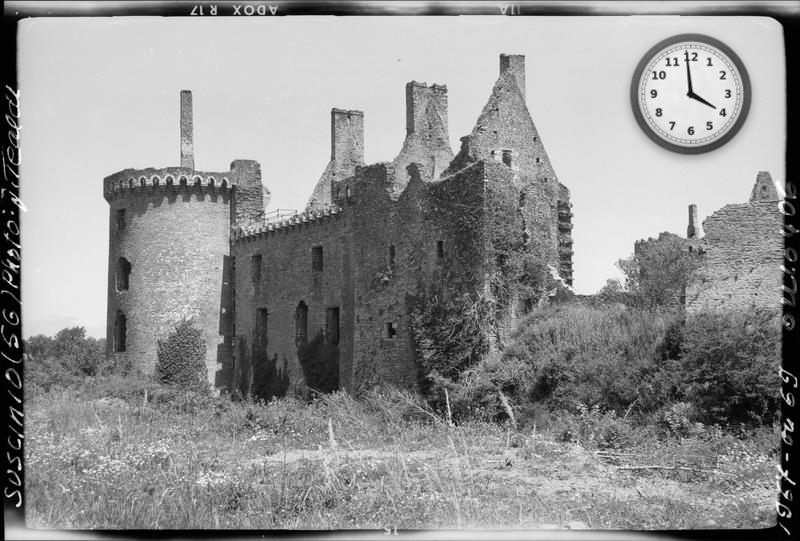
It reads 3h59
